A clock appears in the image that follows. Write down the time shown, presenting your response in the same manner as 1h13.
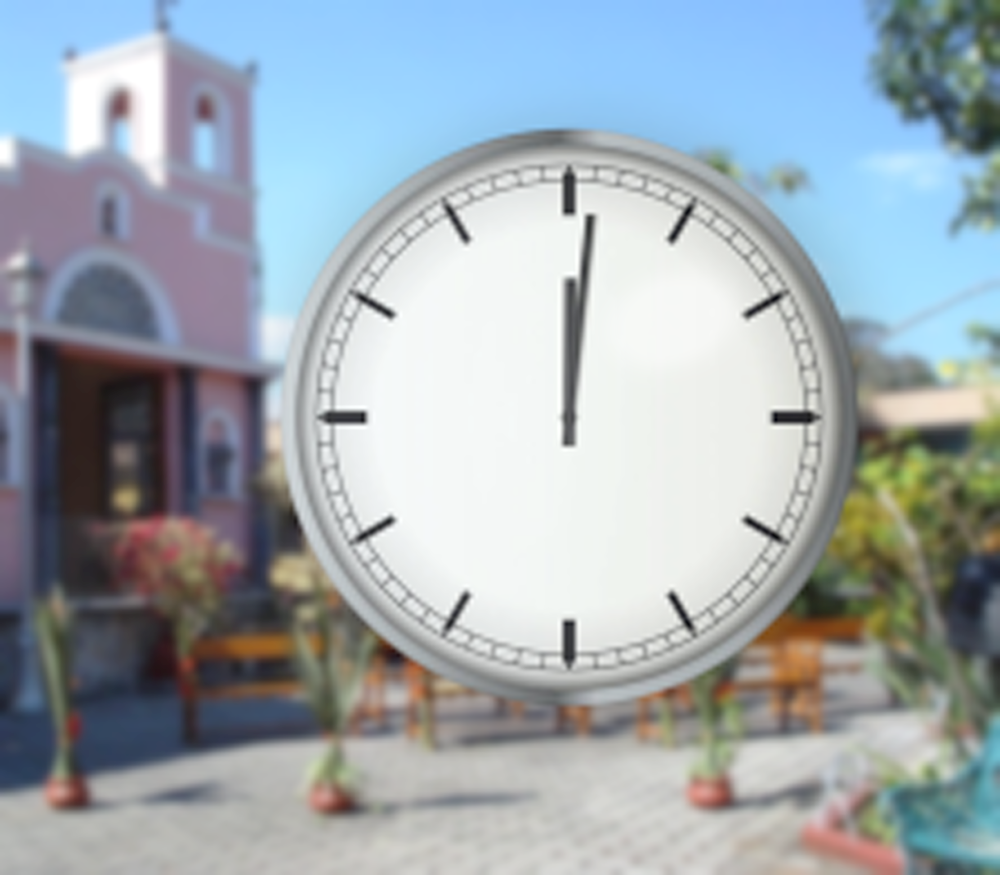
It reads 12h01
